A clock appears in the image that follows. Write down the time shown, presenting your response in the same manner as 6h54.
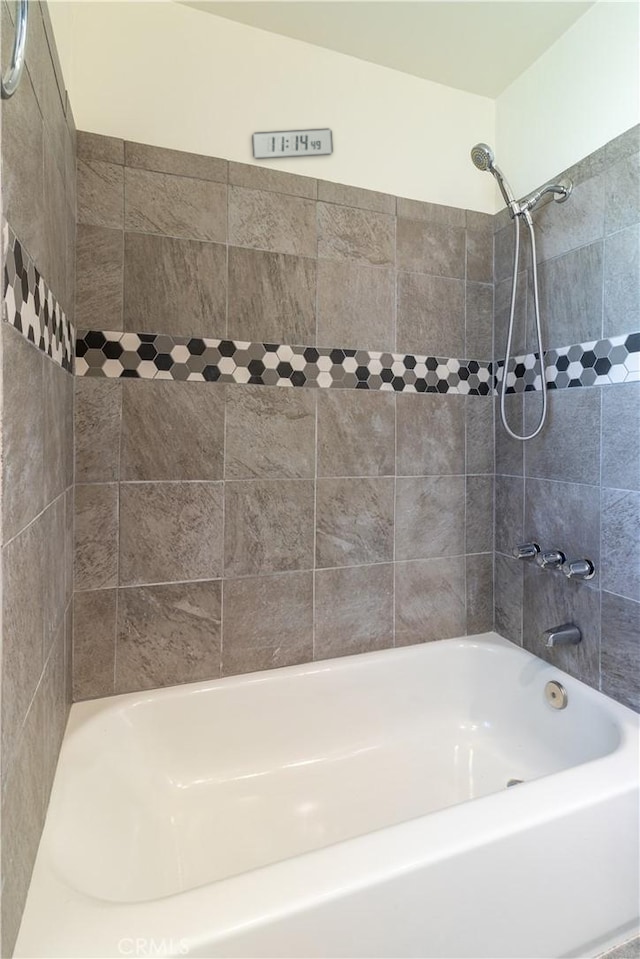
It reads 11h14
